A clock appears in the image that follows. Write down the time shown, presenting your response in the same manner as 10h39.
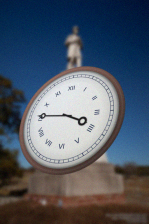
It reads 3h46
